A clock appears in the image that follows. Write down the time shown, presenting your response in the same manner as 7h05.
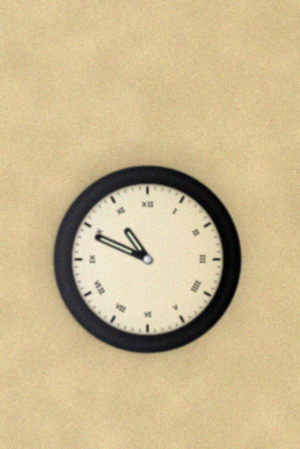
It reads 10h49
